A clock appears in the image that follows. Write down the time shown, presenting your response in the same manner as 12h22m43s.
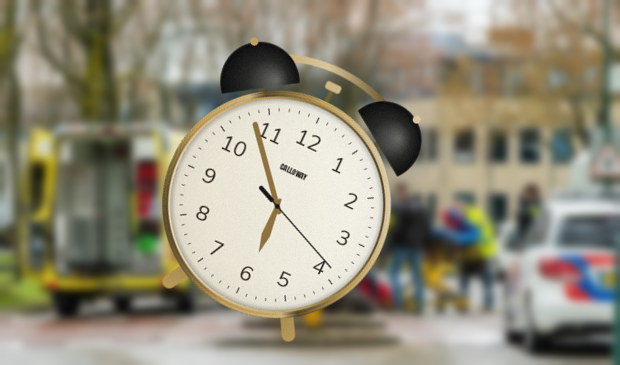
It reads 5h53m19s
